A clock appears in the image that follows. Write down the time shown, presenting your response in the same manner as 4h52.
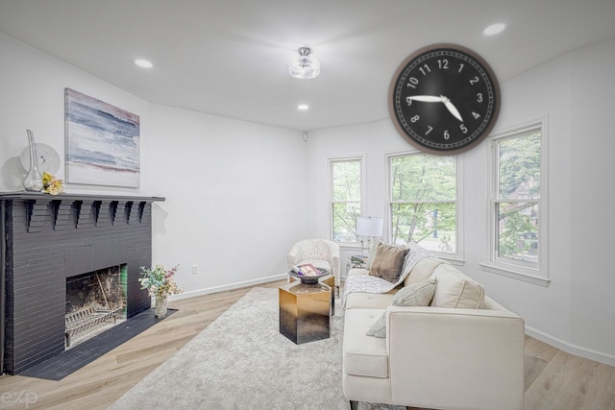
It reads 4h46
